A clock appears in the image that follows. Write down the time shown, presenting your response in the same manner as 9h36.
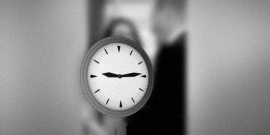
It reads 9h14
